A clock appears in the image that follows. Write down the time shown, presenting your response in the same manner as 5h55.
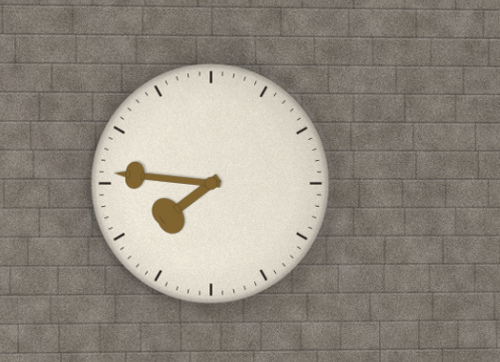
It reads 7h46
